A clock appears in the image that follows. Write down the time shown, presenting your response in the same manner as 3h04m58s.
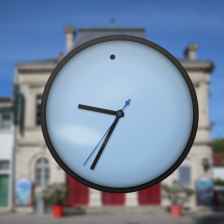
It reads 9h35m37s
